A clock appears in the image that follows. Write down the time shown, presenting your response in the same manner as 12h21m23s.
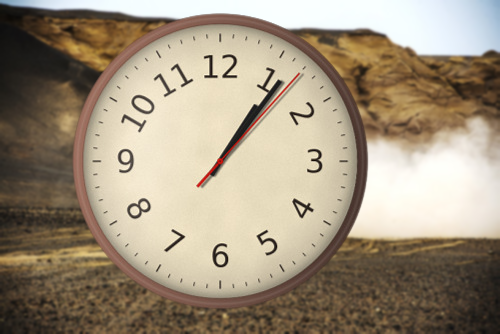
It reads 1h06m07s
